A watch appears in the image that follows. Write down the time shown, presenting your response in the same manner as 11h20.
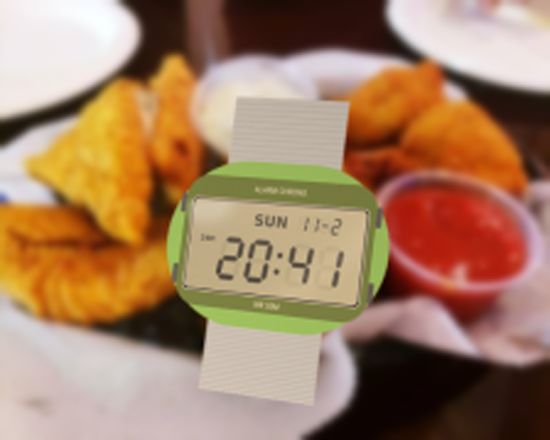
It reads 20h41
